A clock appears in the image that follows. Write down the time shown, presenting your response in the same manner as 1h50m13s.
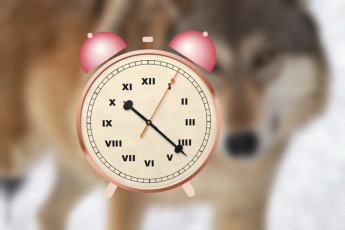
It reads 10h22m05s
